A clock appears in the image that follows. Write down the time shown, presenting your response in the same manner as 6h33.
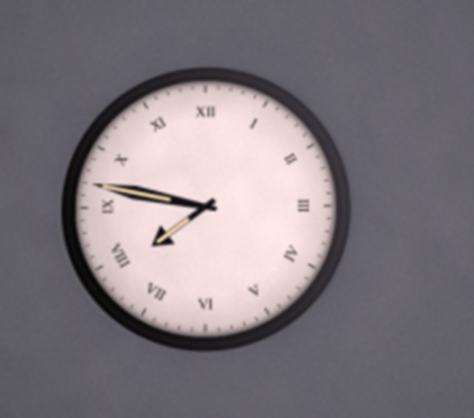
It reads 7h47
